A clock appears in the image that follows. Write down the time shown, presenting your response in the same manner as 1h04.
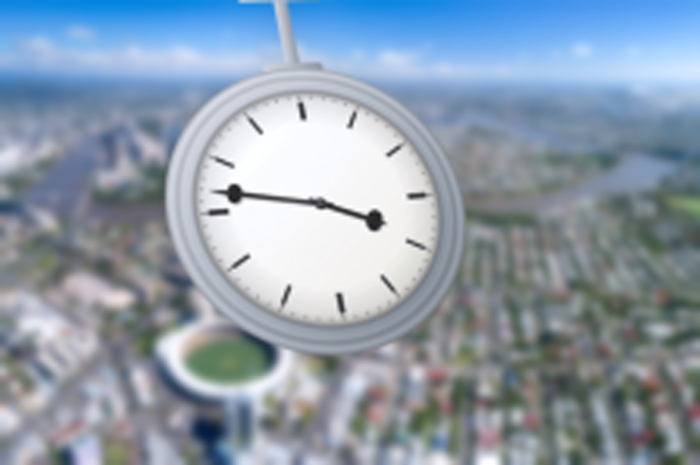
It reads 3h47
